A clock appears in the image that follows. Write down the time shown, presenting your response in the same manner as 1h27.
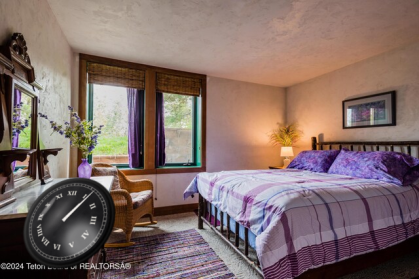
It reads 1h06
